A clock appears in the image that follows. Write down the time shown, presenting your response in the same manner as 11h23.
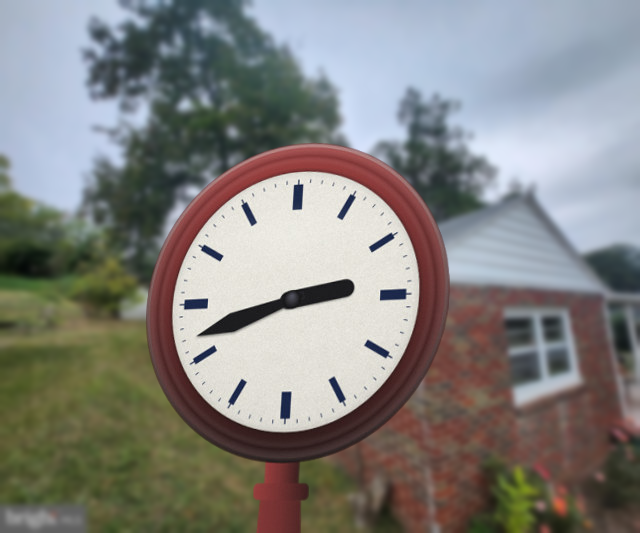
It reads 2h42
